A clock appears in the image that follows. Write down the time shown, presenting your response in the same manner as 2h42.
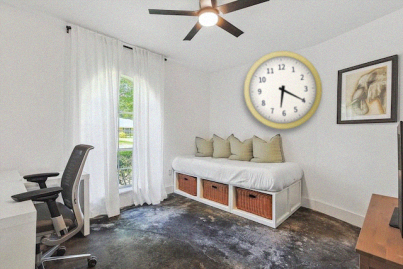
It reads 6h20
